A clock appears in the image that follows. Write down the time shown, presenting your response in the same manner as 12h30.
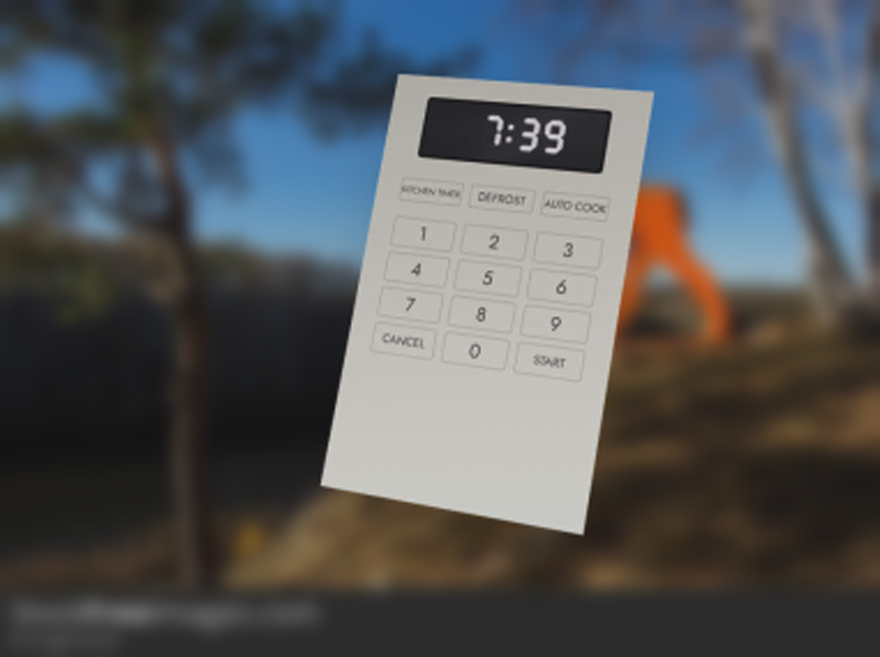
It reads 7h39
